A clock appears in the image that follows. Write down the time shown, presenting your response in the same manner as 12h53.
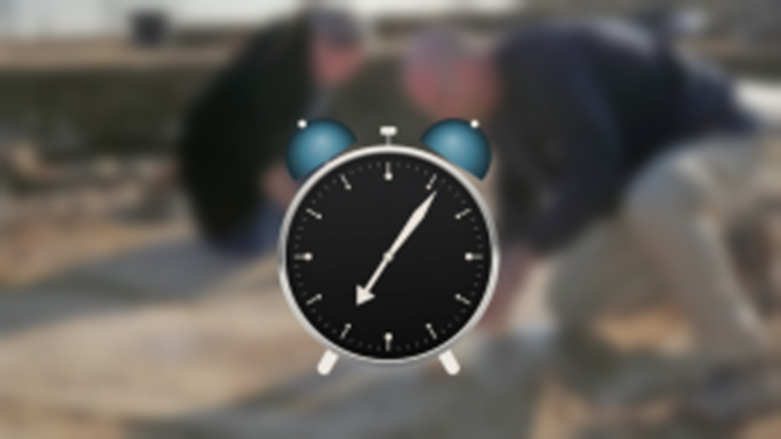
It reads 7h06
